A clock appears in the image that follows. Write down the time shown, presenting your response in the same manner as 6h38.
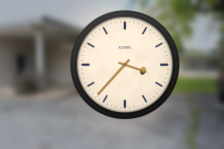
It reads 3h37
